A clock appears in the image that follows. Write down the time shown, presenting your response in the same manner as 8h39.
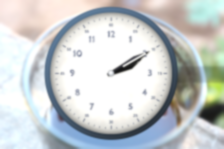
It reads 2h10
